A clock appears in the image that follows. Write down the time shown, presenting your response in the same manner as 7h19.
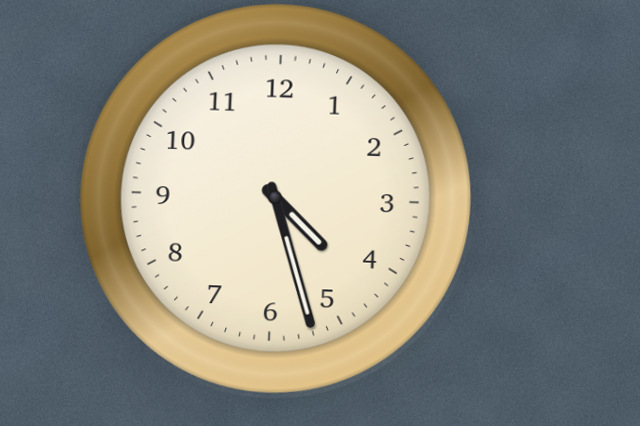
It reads 4h27
